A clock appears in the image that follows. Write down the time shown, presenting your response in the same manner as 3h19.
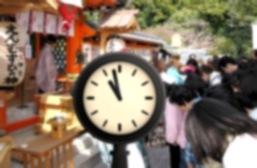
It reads 10h58
